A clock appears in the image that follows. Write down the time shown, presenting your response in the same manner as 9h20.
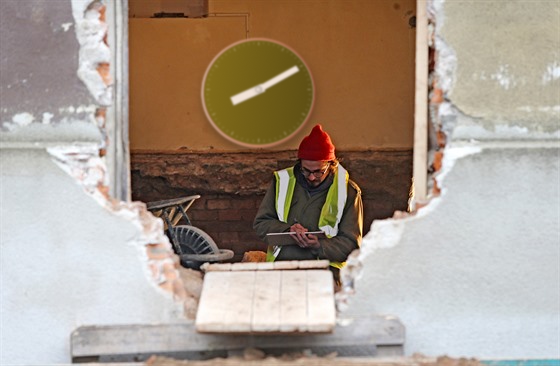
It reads 8h10
